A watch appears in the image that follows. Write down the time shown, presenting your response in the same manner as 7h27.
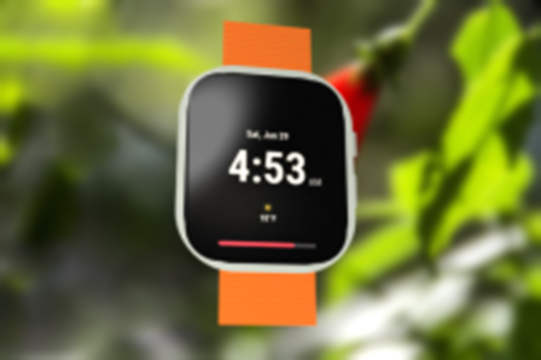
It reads 4h53
